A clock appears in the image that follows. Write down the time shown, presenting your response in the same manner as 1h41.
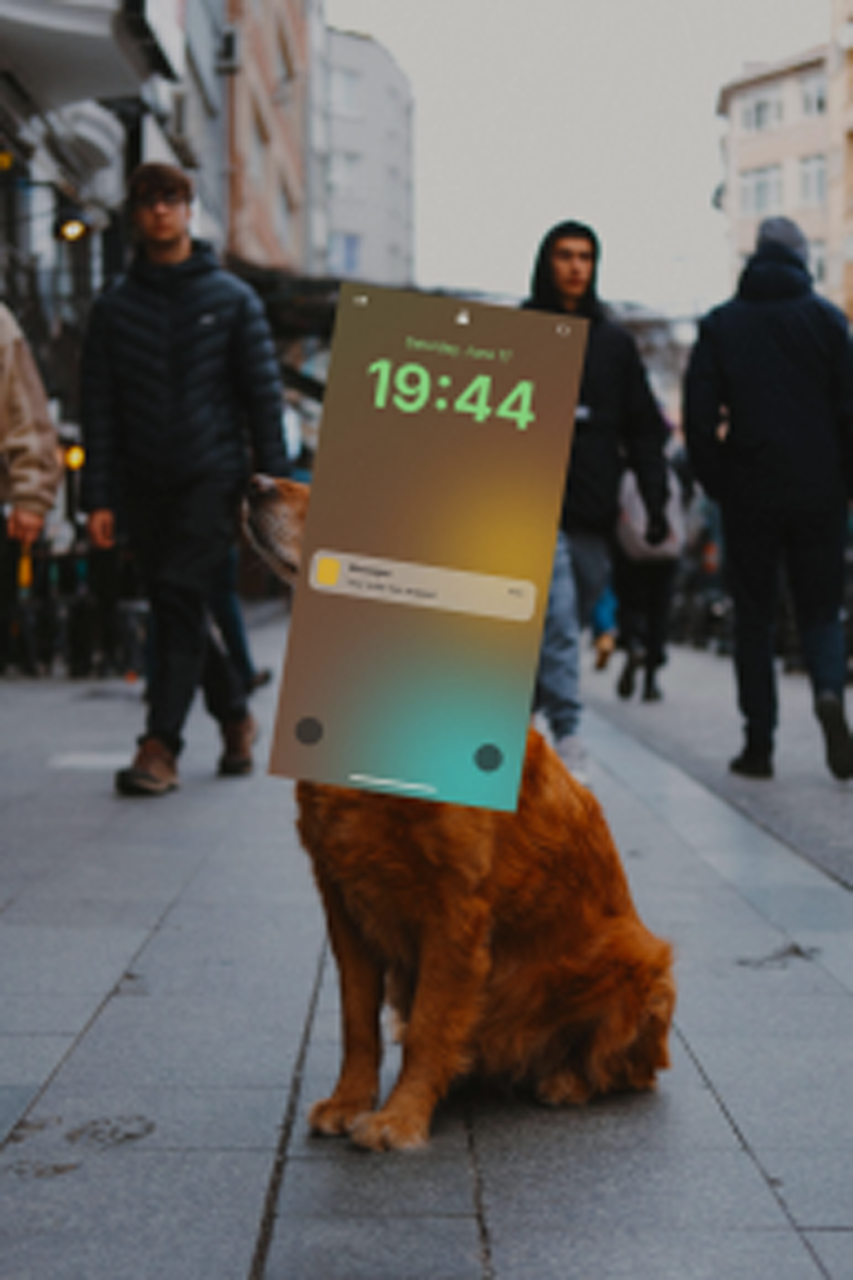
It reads 19h44
